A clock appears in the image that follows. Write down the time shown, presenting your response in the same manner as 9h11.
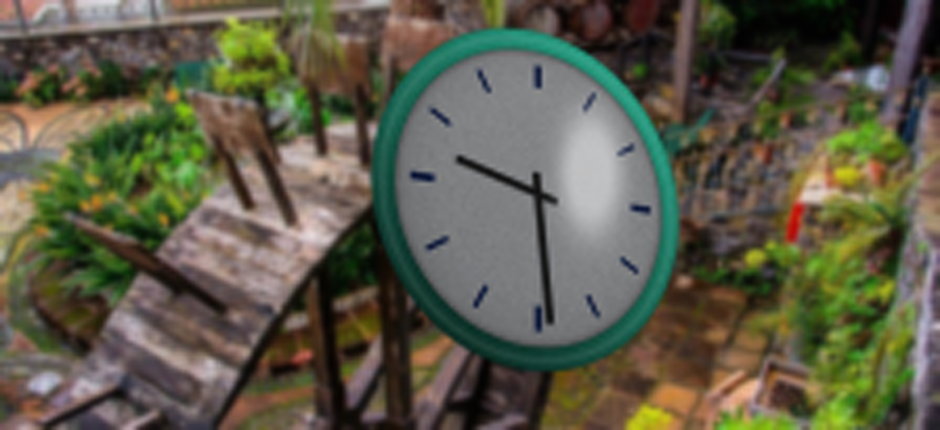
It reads 9h29
